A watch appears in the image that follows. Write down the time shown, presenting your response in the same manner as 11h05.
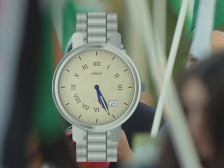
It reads 5h26
